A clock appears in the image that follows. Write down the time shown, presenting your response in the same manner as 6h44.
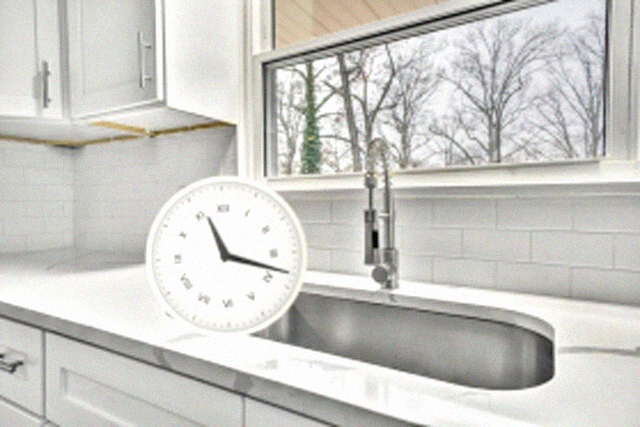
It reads 11h18
